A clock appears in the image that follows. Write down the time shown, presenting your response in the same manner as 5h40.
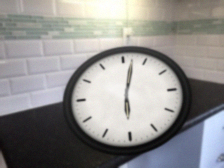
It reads 6h02
